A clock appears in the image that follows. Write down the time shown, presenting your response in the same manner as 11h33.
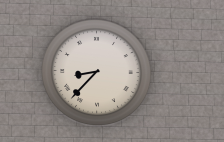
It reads 8h37
